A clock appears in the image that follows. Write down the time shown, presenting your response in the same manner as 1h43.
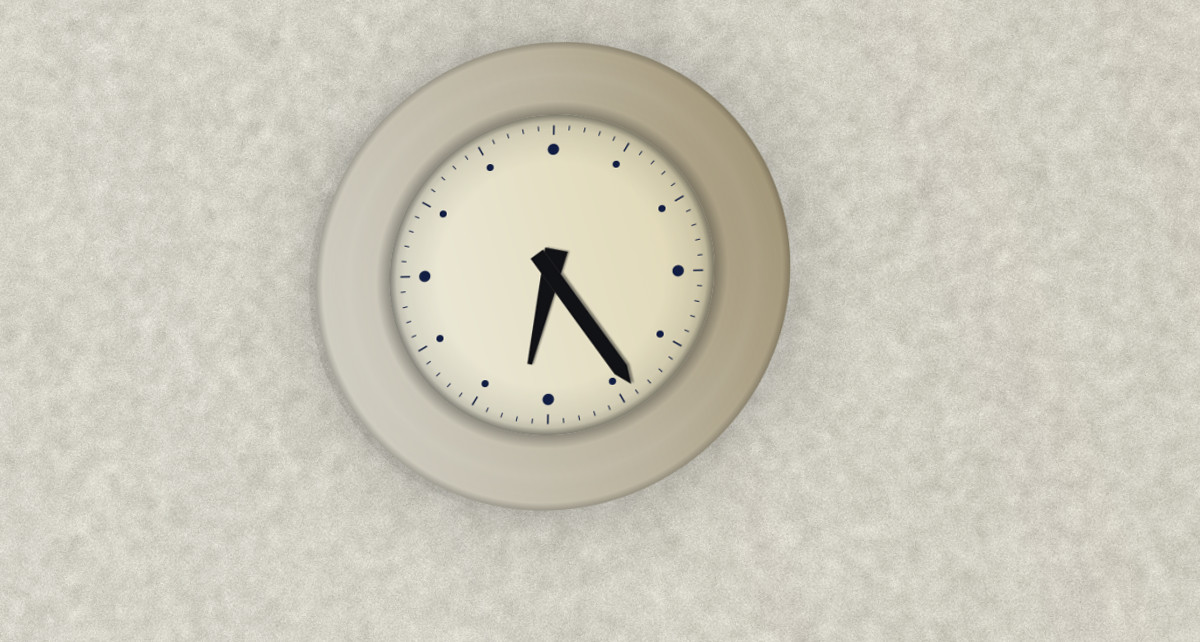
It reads 6h24
